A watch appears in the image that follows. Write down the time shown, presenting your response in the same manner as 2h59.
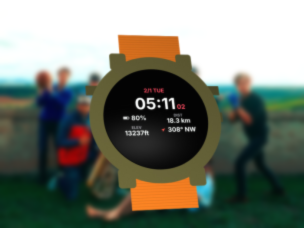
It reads 5h11
